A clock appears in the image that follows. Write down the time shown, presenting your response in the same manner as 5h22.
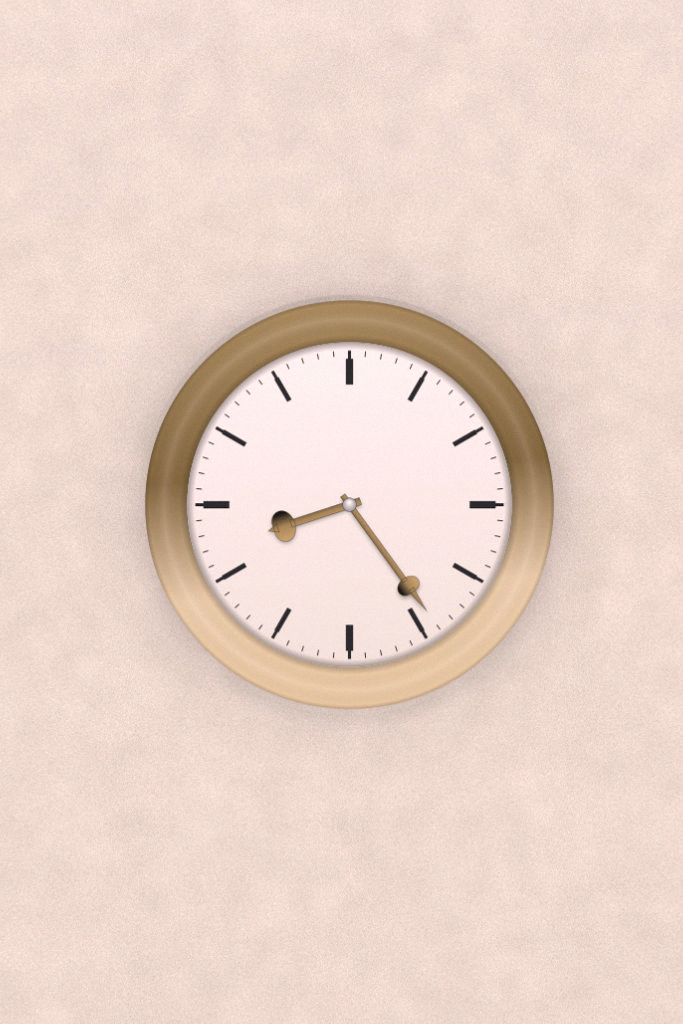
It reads 8h24
